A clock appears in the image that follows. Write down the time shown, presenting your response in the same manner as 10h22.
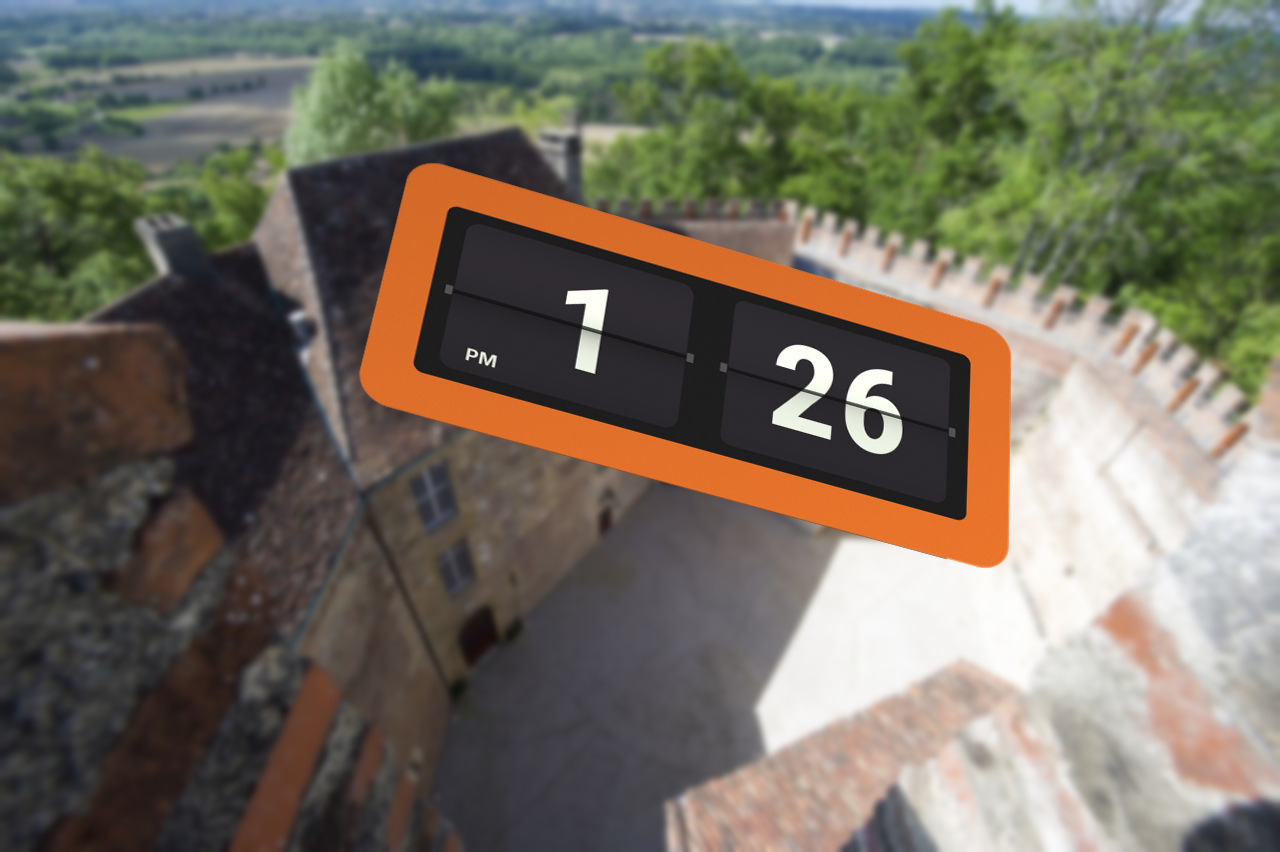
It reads 1h26
